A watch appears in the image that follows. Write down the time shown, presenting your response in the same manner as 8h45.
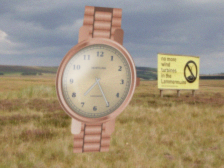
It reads 7h25
